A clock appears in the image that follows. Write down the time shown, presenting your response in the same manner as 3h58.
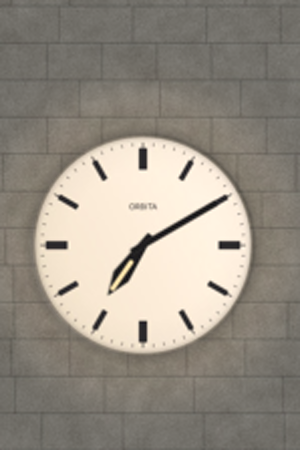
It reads 7h10
